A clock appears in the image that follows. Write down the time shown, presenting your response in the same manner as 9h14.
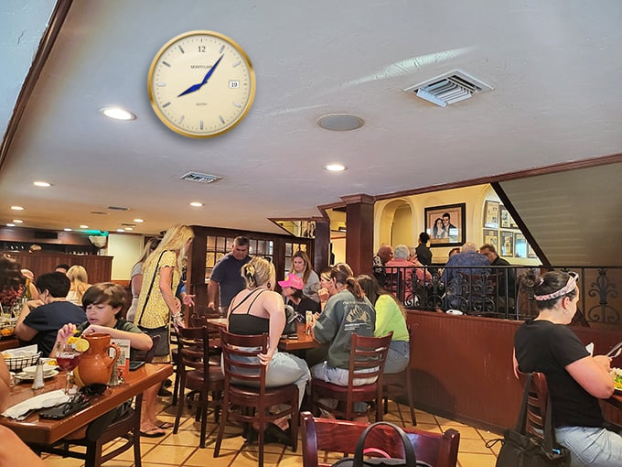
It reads 8h06
